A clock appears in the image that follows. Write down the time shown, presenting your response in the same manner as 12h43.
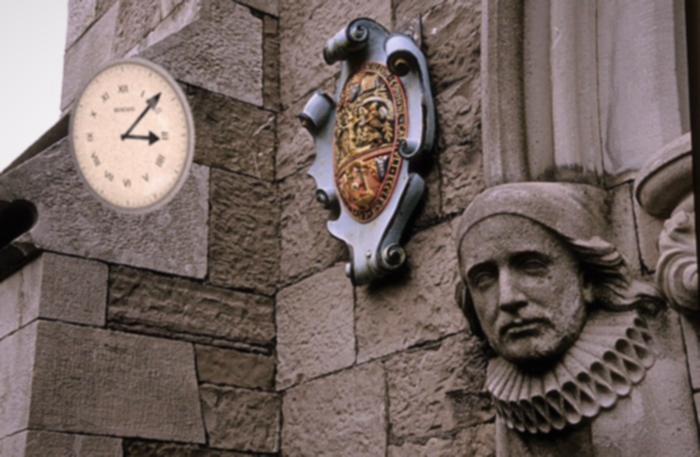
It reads 3h08
